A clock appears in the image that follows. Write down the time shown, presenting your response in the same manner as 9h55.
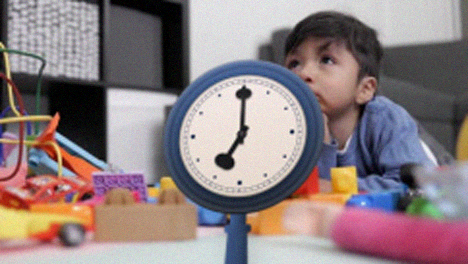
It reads 7h00
